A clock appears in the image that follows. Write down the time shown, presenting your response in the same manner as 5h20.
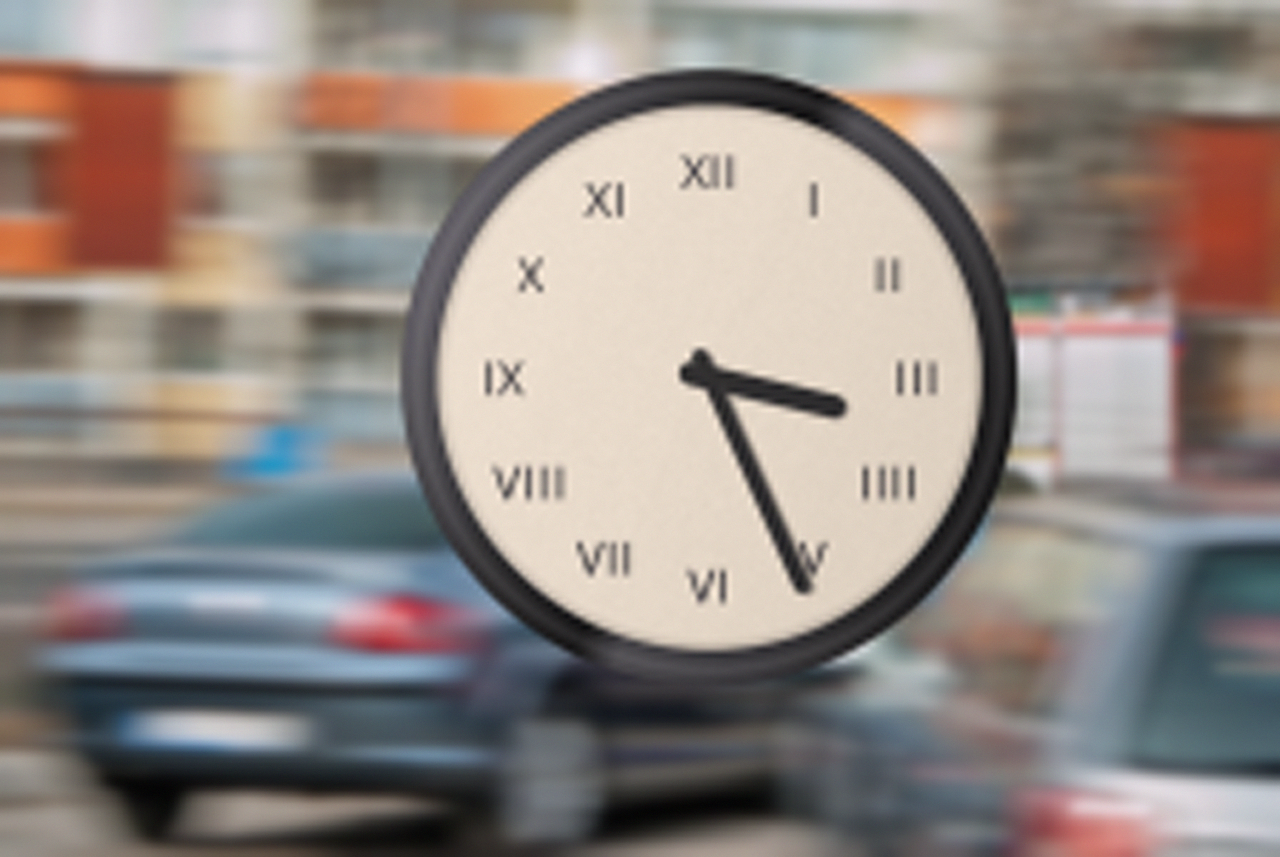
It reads 3h26
